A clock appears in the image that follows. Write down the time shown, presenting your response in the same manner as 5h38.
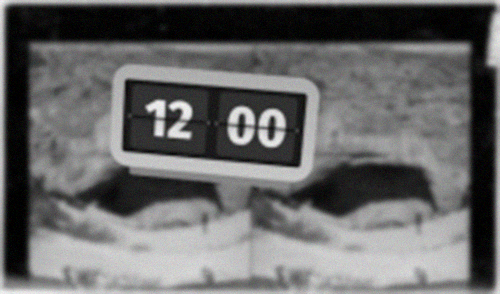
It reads 12h00
